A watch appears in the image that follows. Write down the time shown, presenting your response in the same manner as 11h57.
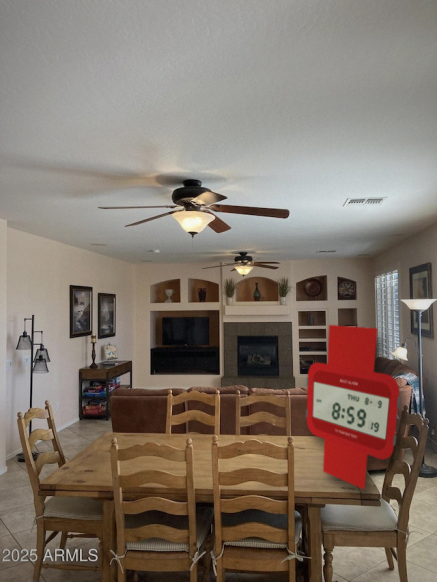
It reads 8h59
